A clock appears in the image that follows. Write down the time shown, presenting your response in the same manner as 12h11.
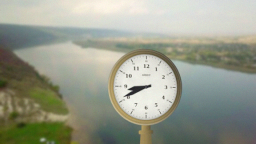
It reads 8h41
